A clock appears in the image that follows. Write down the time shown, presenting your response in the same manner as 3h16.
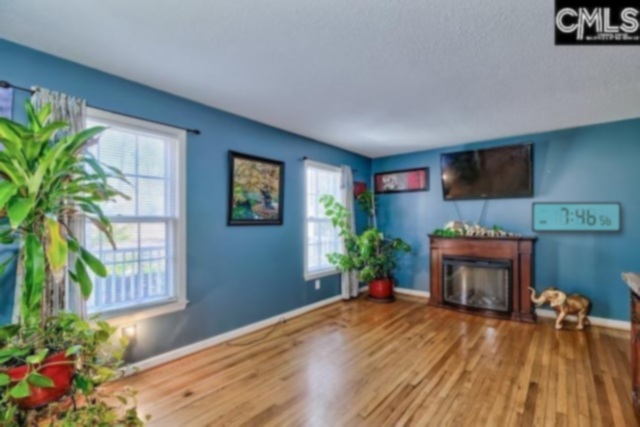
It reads 7h46
